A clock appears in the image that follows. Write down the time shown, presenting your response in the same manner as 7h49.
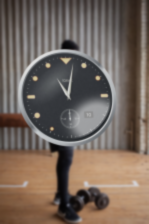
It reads 11h02
